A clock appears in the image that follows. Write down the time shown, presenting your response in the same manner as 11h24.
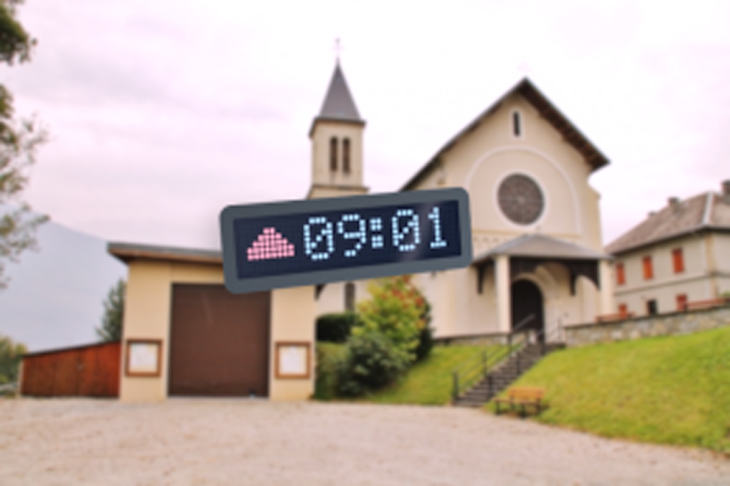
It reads 9h01
